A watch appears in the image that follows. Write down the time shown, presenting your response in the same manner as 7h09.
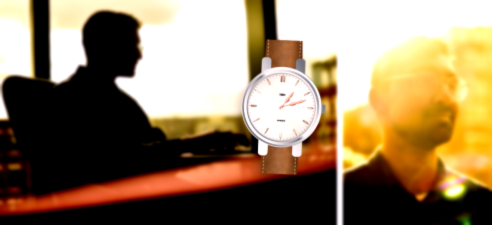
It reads 1h12
